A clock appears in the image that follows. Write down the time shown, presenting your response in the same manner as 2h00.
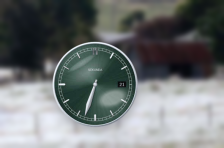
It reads 6h33
